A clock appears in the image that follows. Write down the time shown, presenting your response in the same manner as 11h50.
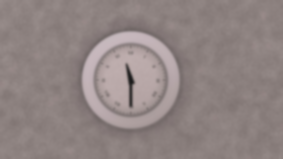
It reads 11h30
